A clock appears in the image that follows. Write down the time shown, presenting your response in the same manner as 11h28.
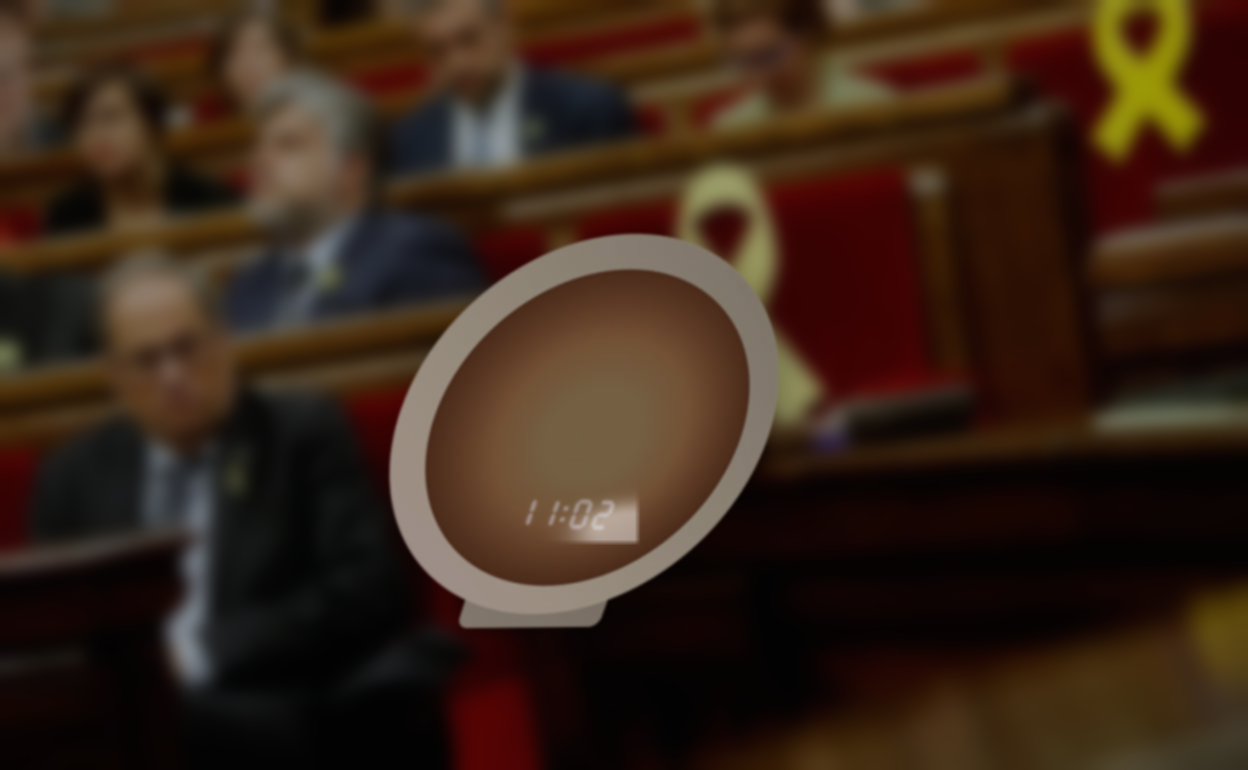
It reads 11h02
